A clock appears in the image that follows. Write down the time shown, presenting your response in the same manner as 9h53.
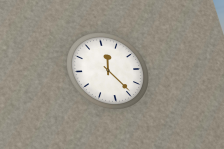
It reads 12h24
